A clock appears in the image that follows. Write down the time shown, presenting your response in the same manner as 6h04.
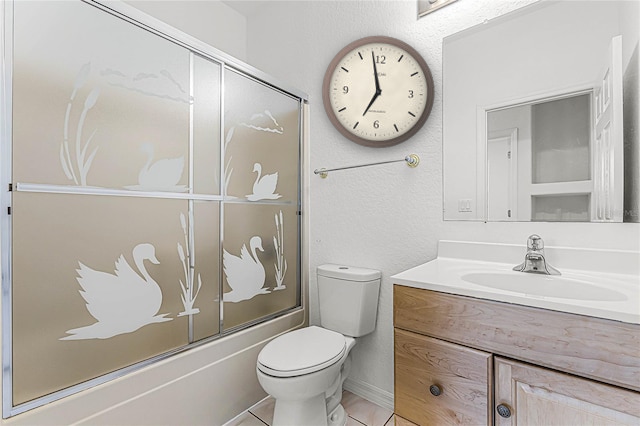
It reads 6h58
